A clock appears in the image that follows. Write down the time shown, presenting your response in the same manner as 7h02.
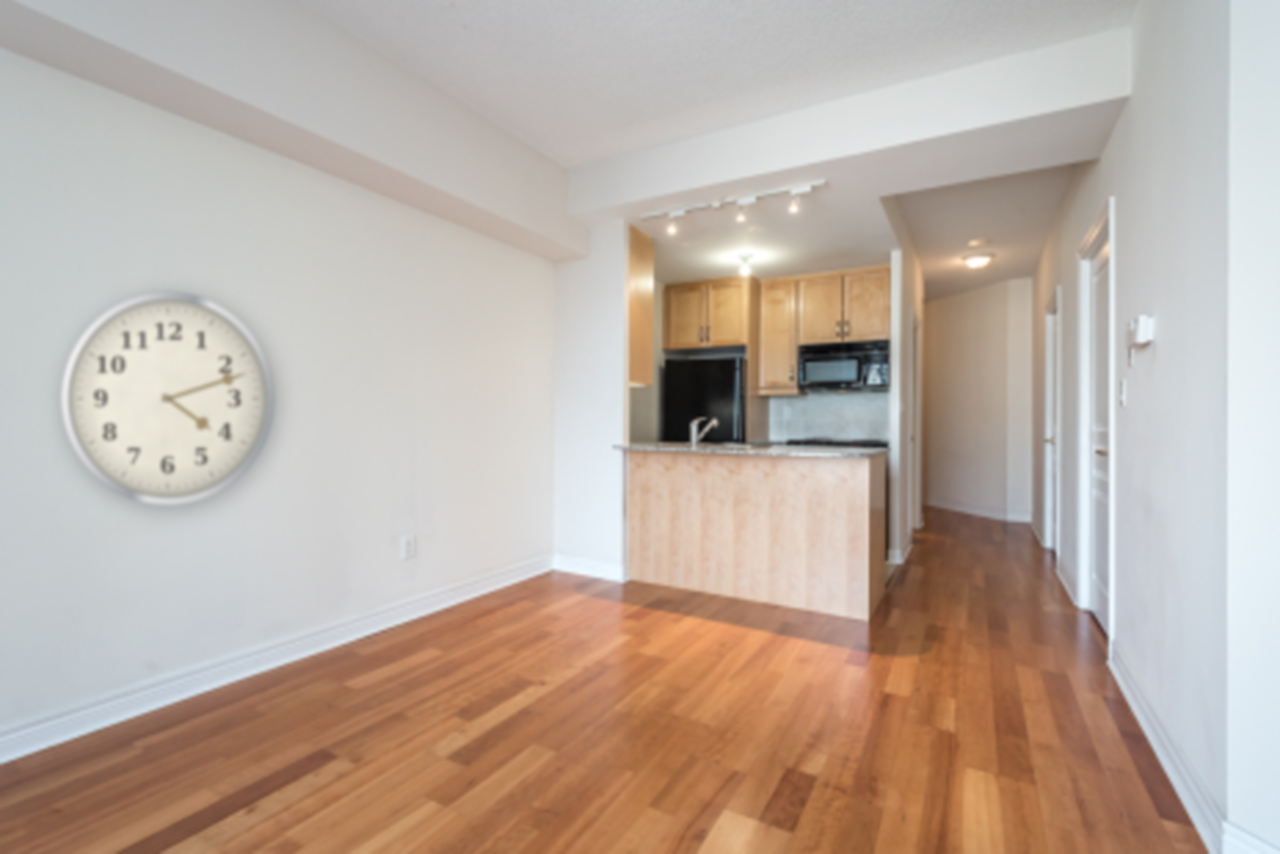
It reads 4h12
